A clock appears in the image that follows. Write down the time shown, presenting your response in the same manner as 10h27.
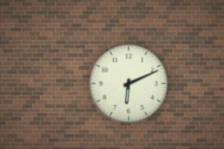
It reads 6h11
